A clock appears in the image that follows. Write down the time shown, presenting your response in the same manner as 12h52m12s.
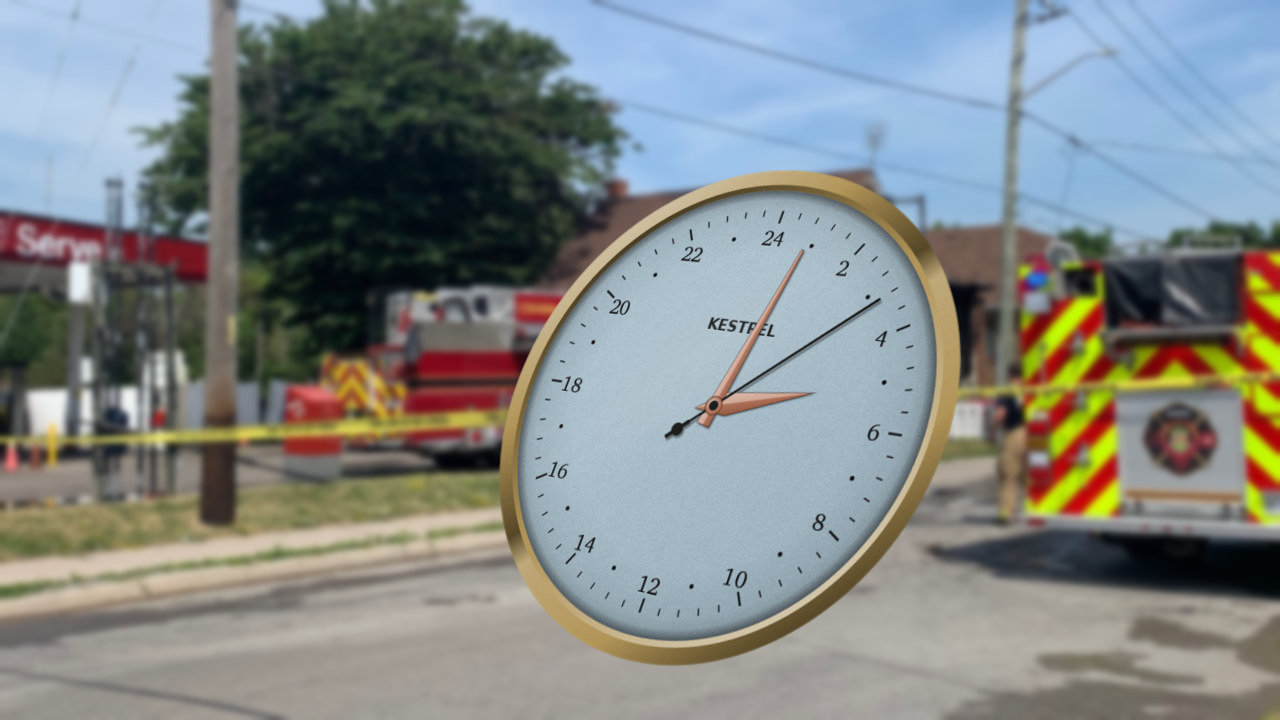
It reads 5h02m08s
